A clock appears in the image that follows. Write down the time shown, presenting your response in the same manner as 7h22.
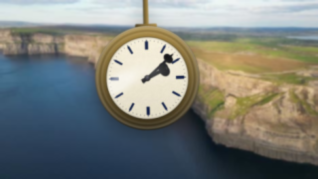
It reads 2h08
